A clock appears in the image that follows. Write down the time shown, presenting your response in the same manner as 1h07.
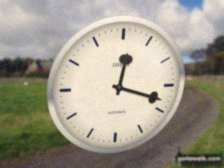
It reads 12h18
